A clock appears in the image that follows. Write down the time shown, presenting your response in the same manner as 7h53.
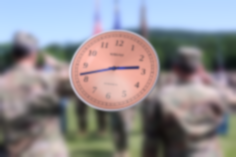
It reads 2h42
